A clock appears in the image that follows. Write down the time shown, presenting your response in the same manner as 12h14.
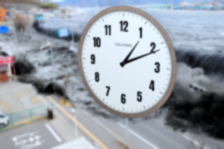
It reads 1h11
